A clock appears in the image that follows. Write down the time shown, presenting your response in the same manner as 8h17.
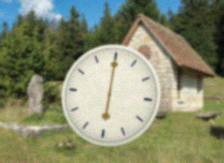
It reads 6h00
